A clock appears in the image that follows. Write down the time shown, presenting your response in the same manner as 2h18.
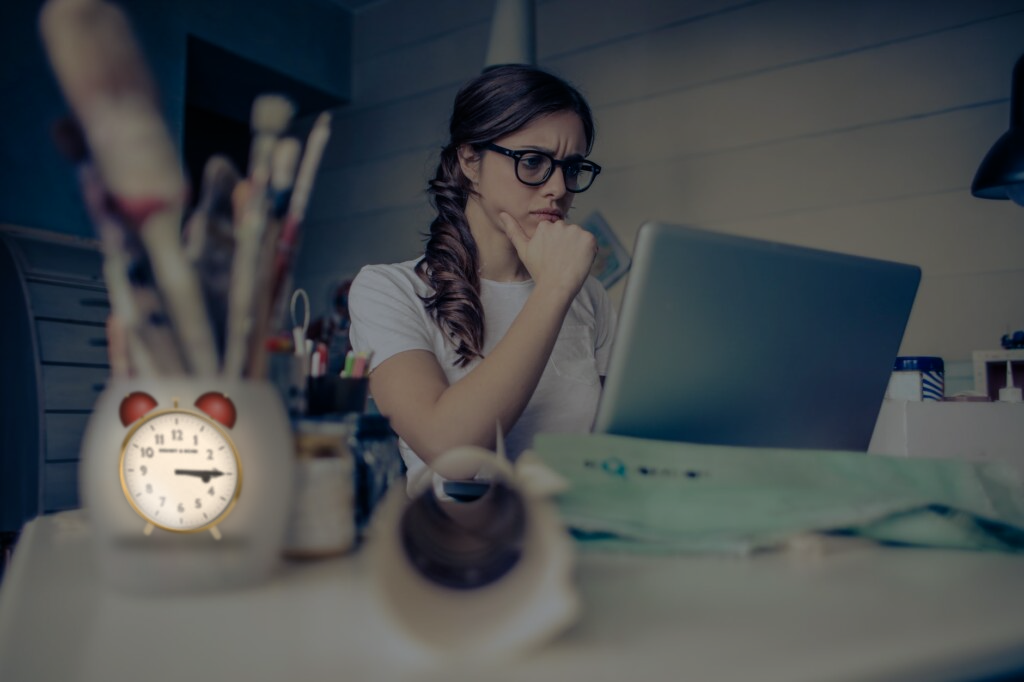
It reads 3h15
